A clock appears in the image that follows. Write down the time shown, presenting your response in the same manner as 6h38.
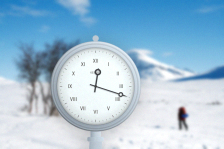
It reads 12h18
